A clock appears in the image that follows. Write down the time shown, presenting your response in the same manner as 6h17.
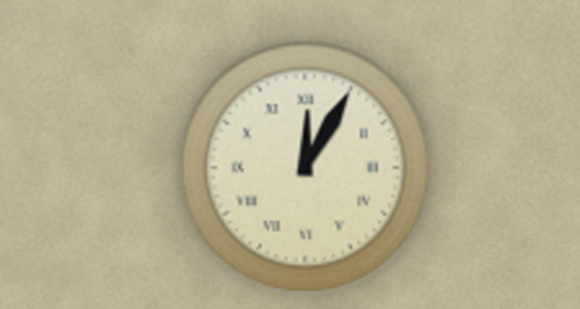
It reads 12h05
